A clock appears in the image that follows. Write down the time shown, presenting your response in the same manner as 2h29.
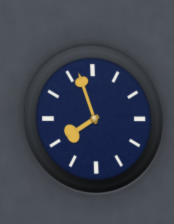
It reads 7h57
